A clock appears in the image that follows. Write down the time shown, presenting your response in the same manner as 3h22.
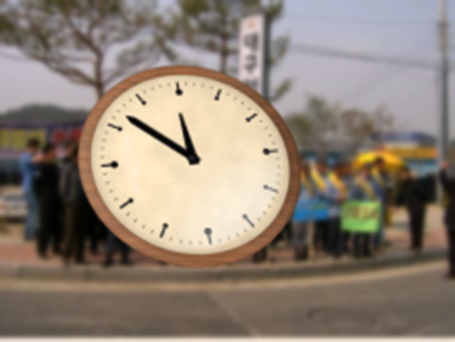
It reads 11h52
